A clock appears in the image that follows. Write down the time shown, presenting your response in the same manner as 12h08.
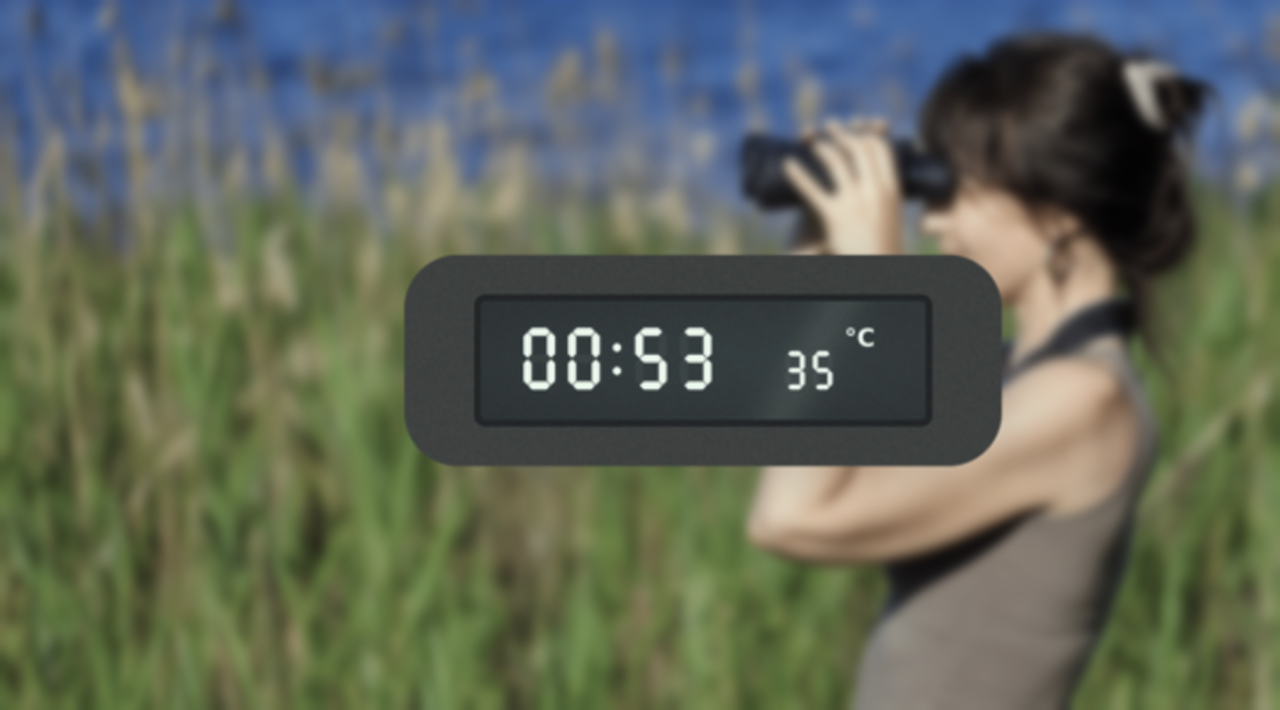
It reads 0h53
